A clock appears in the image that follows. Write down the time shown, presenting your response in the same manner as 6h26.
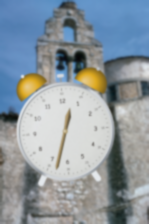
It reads 12h33
